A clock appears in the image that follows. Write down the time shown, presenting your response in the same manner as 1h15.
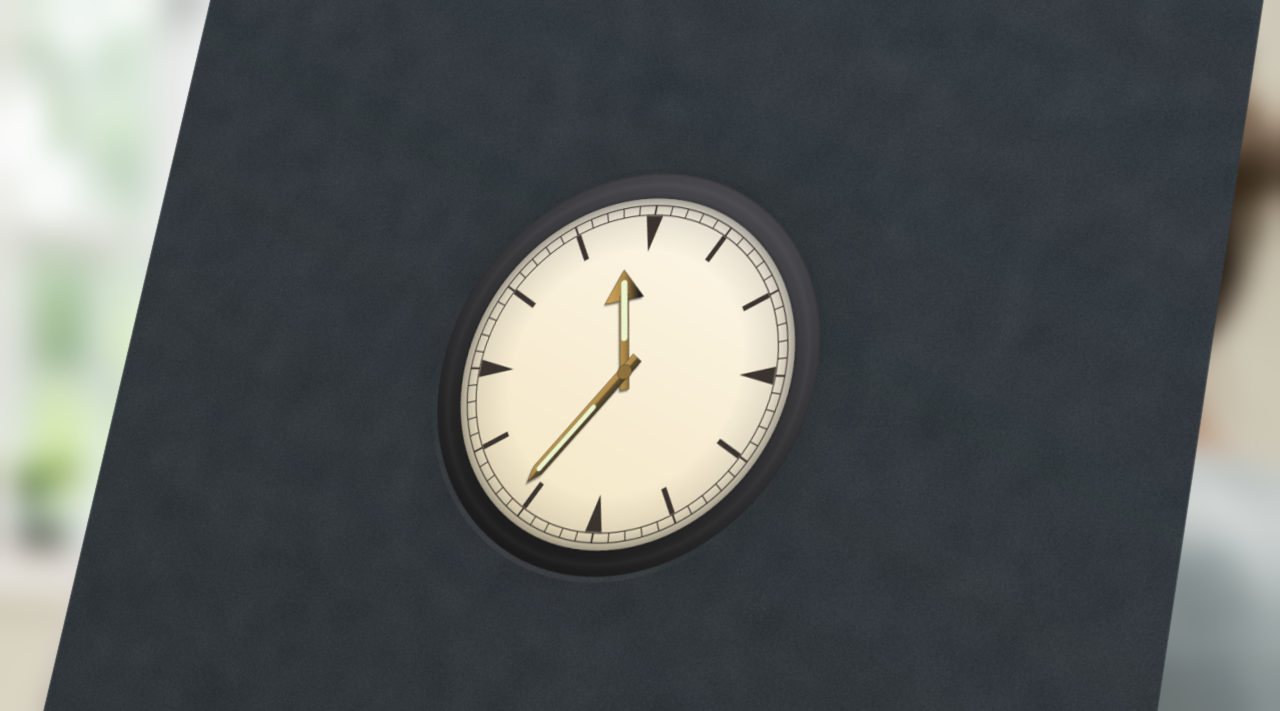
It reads 11h36
